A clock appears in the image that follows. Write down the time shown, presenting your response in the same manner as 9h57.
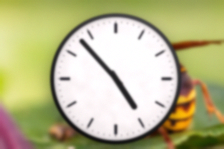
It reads 4h53
